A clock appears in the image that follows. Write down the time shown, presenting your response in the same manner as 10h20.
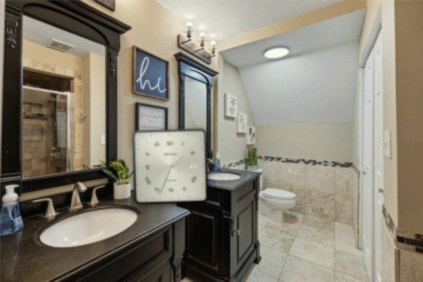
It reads 1h34
